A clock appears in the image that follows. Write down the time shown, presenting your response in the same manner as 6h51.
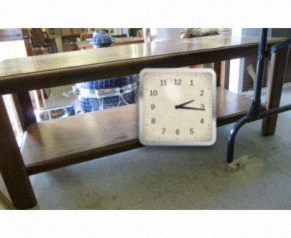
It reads 2h16
